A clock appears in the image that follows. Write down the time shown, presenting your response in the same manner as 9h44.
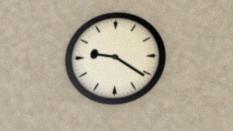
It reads 9h21
